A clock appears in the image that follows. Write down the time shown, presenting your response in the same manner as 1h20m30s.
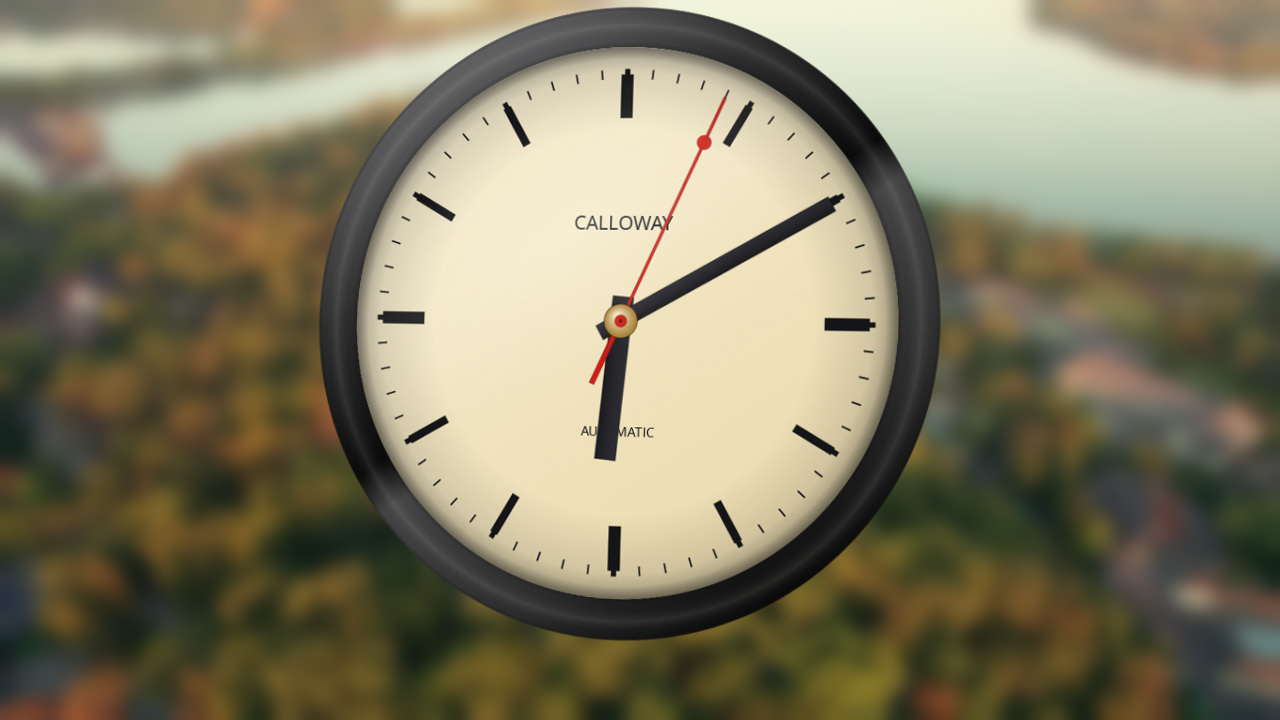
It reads 6h10m04s
